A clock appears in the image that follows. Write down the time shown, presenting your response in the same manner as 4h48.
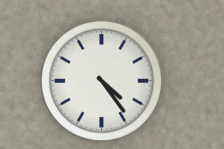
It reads 4h24
